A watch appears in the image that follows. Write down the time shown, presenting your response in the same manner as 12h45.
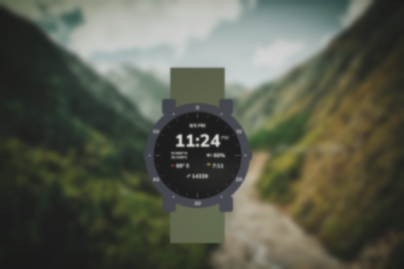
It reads 11h24
